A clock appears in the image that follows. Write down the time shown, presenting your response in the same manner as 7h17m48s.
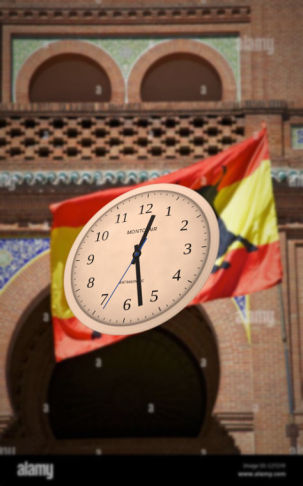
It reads 12h27m34s
